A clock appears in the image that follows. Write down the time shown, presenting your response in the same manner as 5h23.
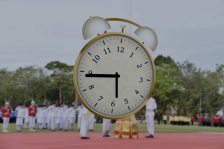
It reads 5h44
